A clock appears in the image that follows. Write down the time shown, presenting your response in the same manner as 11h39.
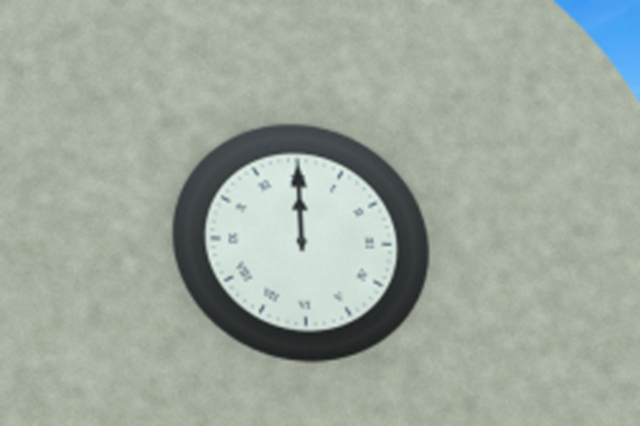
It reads 12h00
